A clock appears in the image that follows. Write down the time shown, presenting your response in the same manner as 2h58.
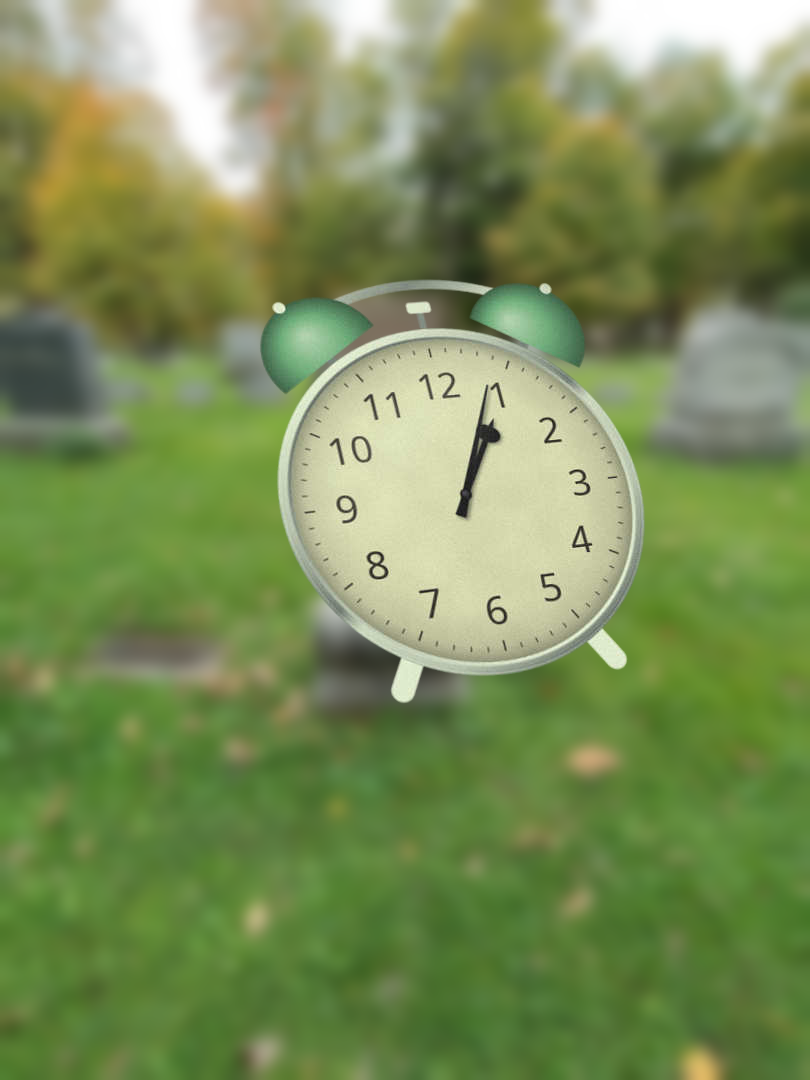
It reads 1h04
